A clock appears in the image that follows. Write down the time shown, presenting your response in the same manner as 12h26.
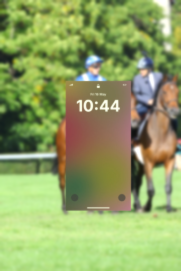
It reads 10h44
